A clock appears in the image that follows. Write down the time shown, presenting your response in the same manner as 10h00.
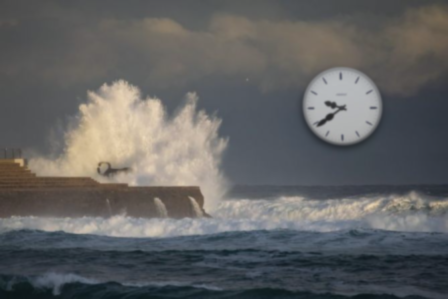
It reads 9h39
